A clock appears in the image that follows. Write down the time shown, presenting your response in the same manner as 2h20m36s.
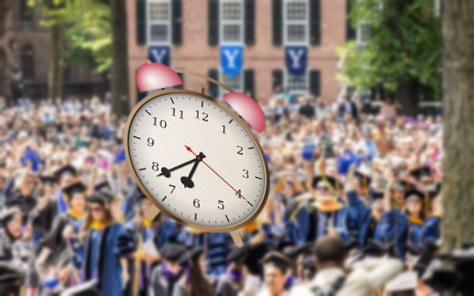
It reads 6h38m20s
